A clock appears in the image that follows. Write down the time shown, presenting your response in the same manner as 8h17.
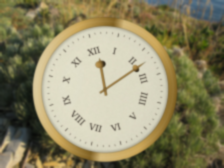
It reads 12h12
